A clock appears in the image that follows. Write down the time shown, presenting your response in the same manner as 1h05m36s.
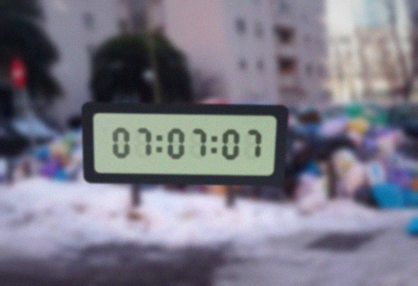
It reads 7h07m07s
